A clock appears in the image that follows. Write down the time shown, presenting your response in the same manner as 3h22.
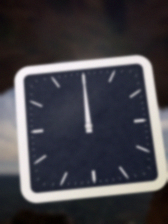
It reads 12h00
